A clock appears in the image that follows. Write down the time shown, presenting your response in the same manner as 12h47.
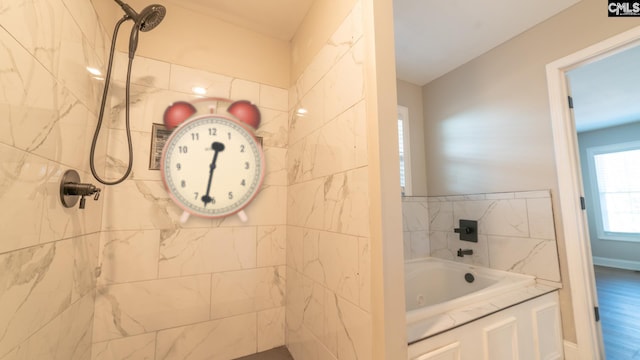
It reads 12h32
